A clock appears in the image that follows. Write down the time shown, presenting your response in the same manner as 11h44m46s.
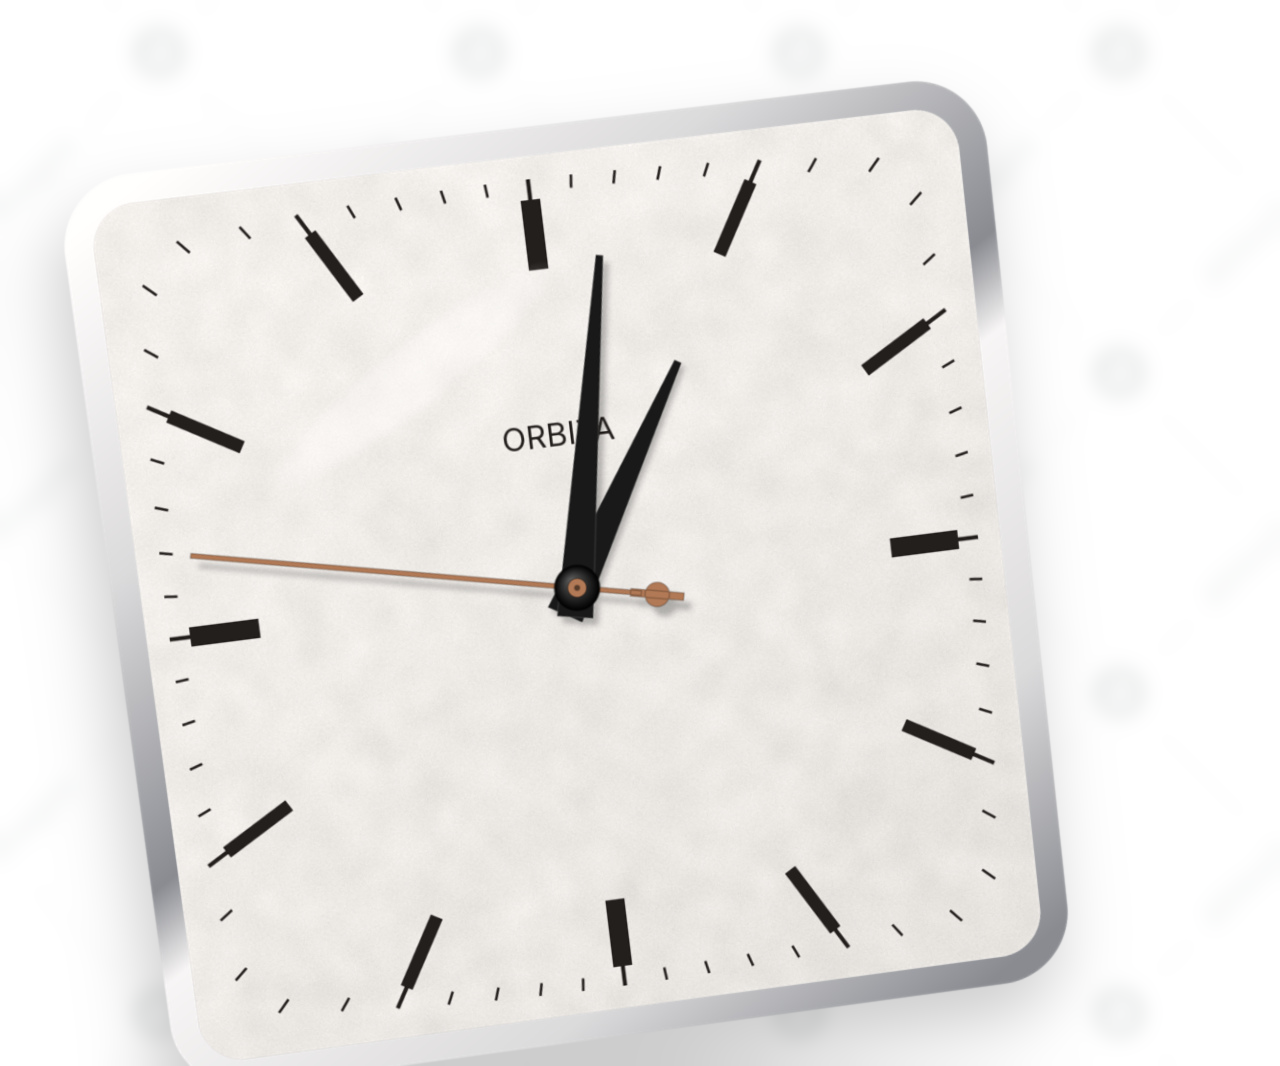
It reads 1h01m47s
